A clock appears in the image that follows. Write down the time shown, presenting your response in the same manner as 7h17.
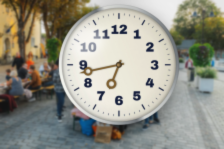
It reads 6h43
